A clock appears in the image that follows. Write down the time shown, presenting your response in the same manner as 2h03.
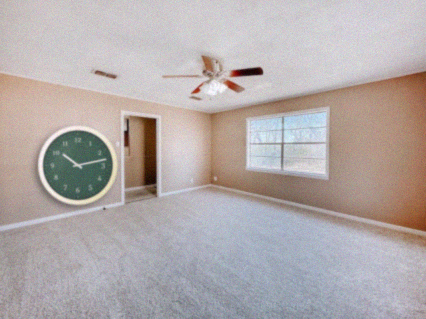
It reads 10h13
